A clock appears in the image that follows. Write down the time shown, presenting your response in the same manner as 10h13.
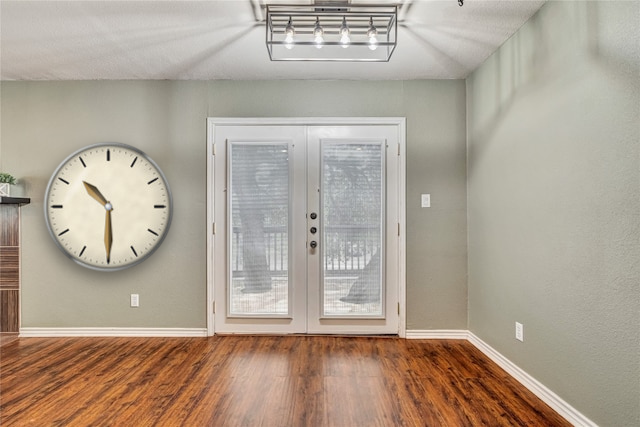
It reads 10h30
